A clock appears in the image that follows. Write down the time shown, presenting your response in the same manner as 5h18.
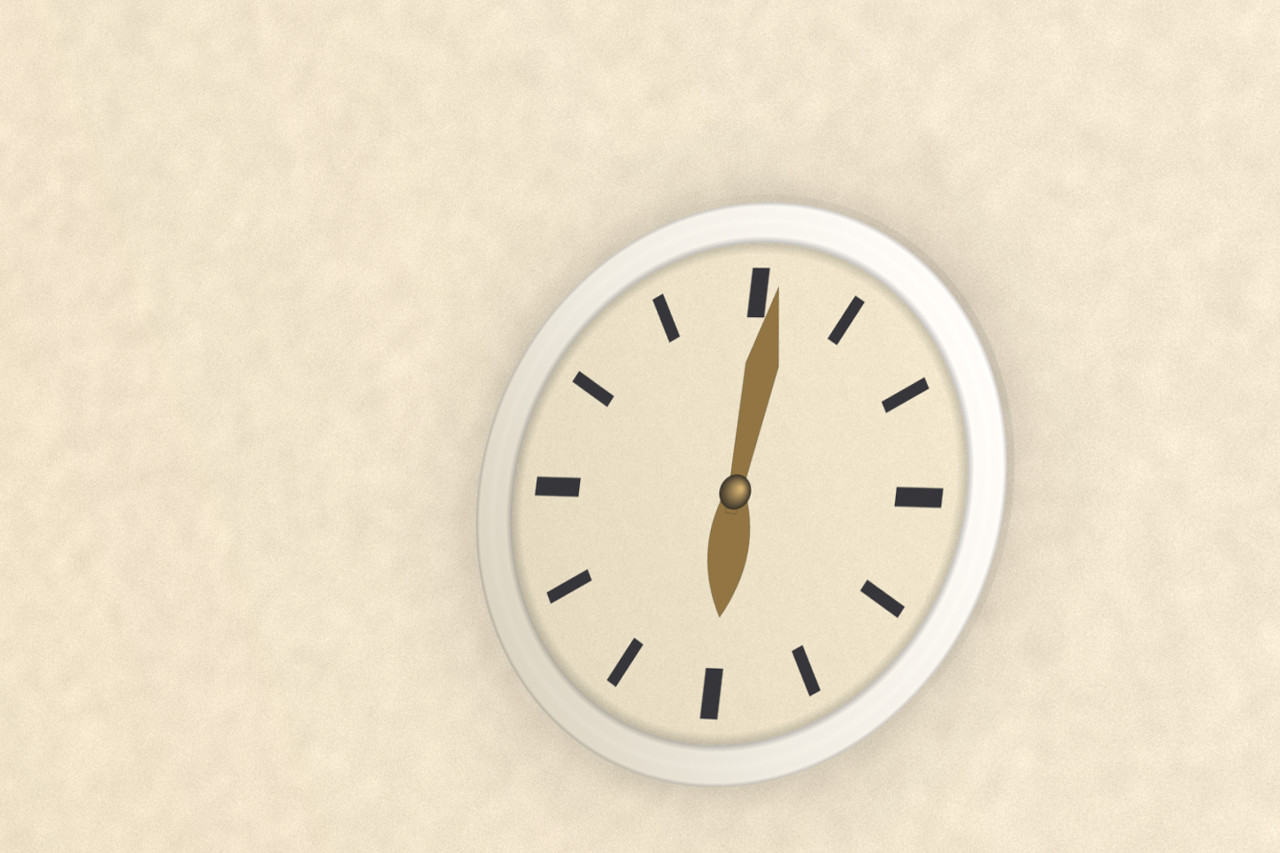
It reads 6h01
